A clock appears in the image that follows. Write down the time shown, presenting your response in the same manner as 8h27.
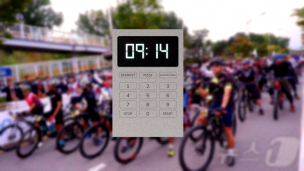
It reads 9h14
